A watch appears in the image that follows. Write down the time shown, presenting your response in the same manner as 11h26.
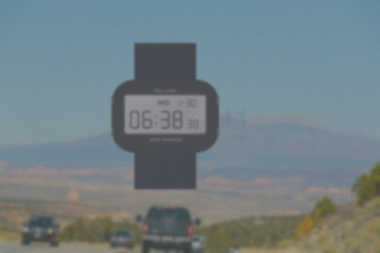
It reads 6h38
